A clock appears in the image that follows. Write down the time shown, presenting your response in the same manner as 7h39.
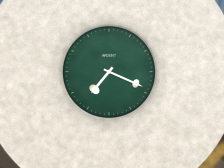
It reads 7h19
